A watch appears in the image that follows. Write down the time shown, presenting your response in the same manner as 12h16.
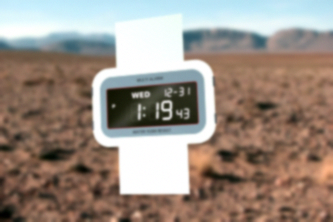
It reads 1h19
